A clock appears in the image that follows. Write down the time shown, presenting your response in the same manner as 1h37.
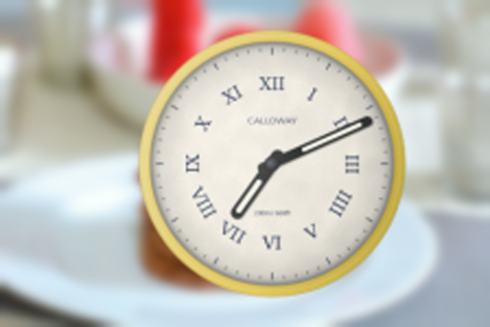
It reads 7h11
